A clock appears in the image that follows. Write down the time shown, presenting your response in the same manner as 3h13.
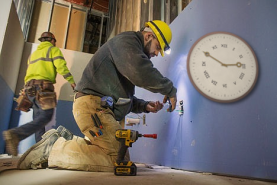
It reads 2h50
